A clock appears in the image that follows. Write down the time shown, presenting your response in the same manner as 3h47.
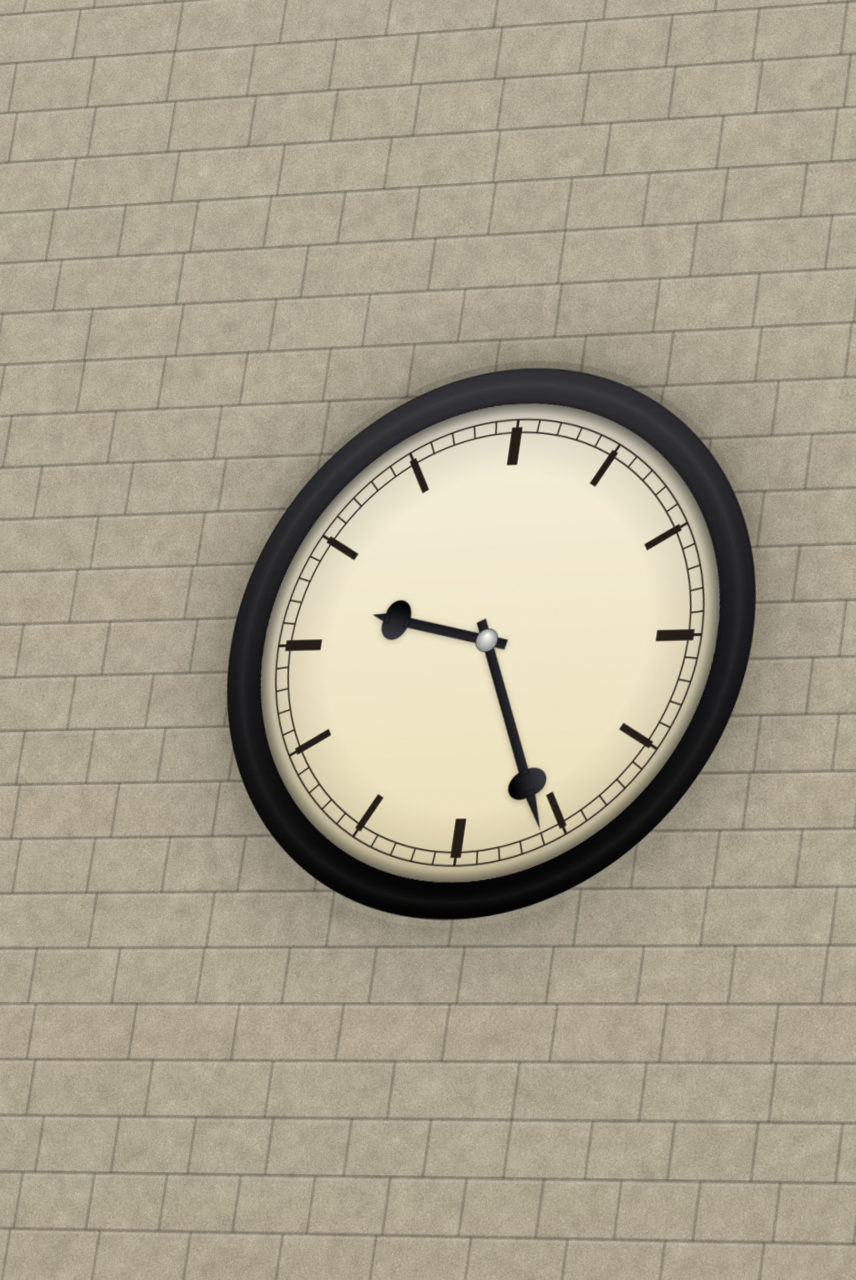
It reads 9h26
